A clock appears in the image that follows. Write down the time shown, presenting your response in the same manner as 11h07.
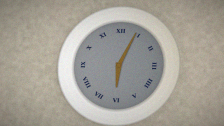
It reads 6h04
